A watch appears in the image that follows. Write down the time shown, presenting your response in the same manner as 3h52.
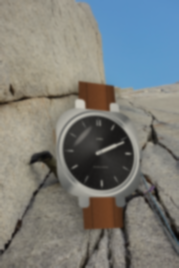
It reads 2h11
